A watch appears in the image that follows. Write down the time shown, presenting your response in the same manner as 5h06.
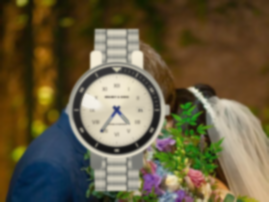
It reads 4h36
